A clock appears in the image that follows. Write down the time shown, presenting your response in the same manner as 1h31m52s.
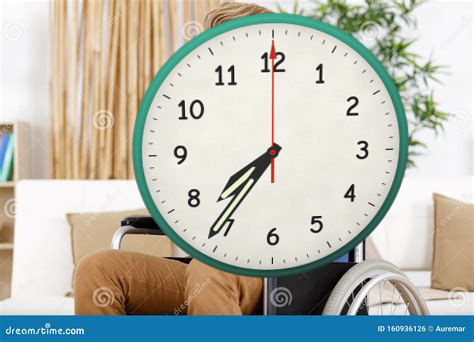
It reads 7h36m00s
